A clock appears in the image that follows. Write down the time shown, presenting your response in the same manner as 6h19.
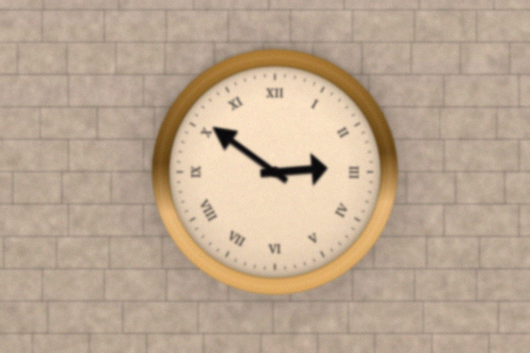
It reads 2h51
